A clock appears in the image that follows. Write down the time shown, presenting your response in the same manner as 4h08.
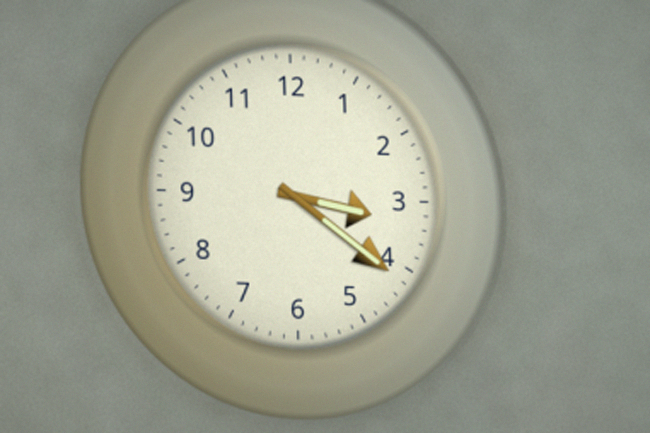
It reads 3h21
